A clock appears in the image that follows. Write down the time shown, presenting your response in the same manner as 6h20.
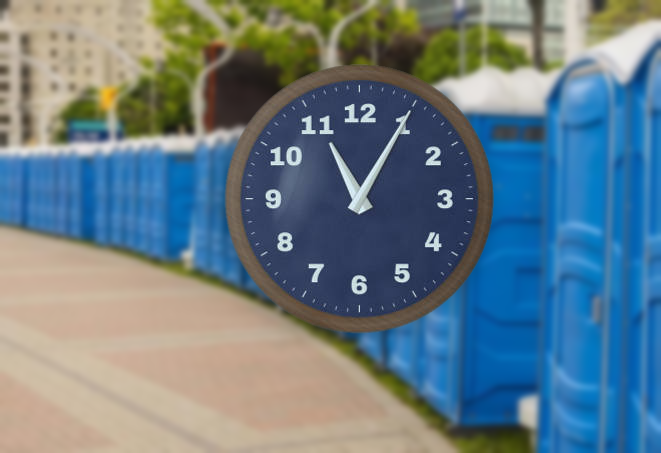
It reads 11h05
